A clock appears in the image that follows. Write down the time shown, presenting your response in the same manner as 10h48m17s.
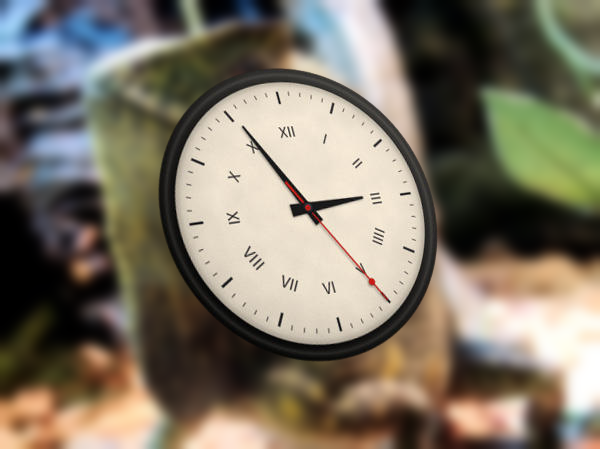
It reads 2h55m25s
